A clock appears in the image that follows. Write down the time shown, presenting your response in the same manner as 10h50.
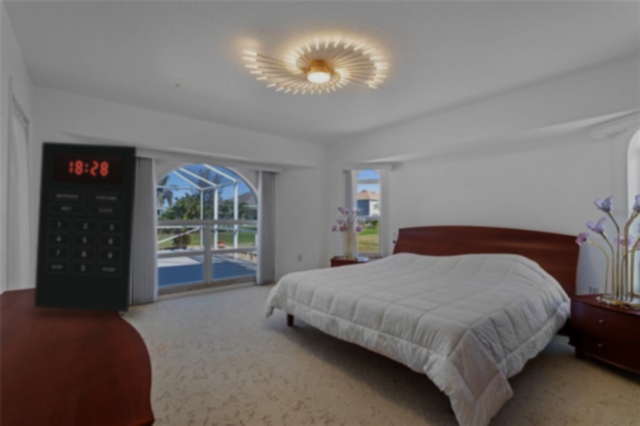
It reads 18h28
